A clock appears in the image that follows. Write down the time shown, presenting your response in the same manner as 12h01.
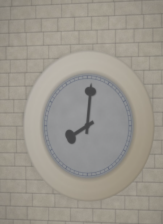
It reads 8h01
